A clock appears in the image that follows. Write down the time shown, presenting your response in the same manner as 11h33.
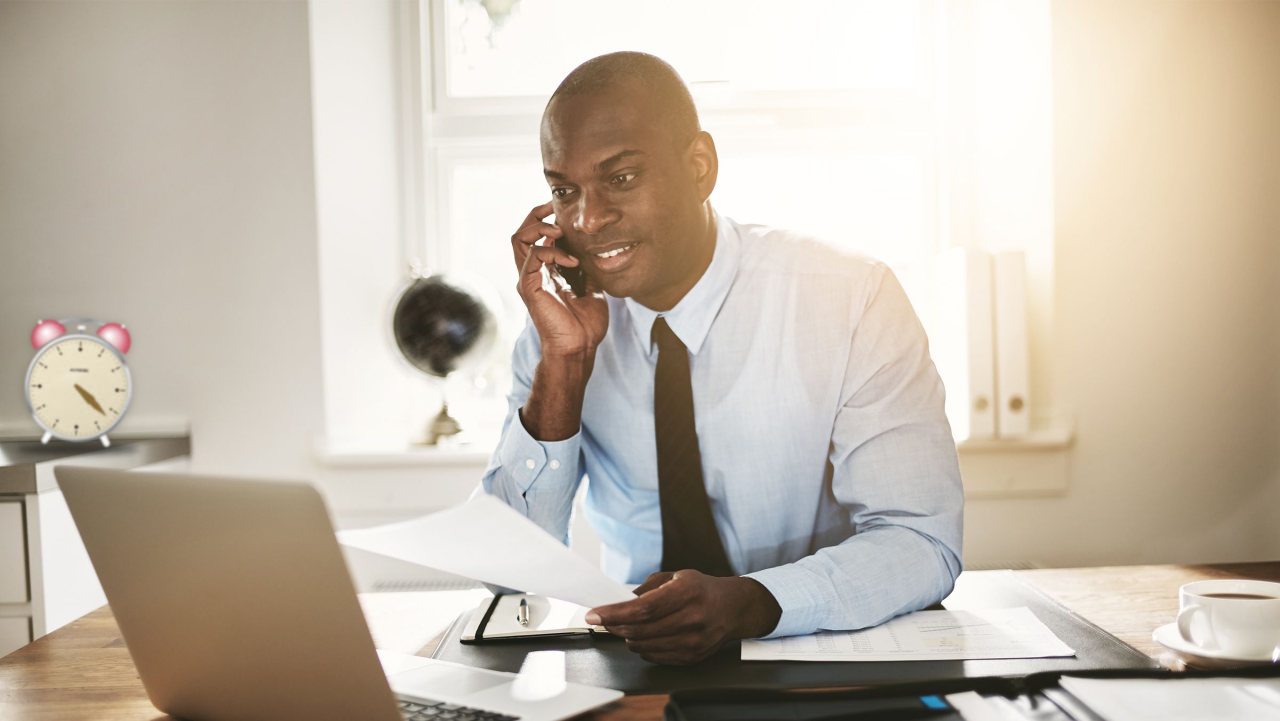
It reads 4h22
